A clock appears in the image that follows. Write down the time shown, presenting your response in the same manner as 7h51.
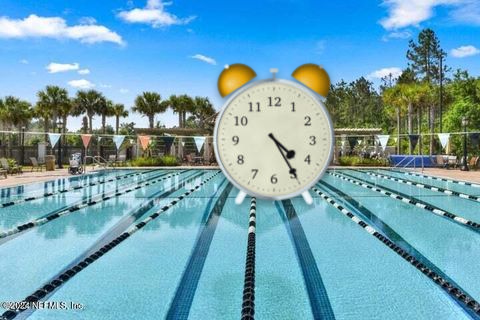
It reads 4h25
